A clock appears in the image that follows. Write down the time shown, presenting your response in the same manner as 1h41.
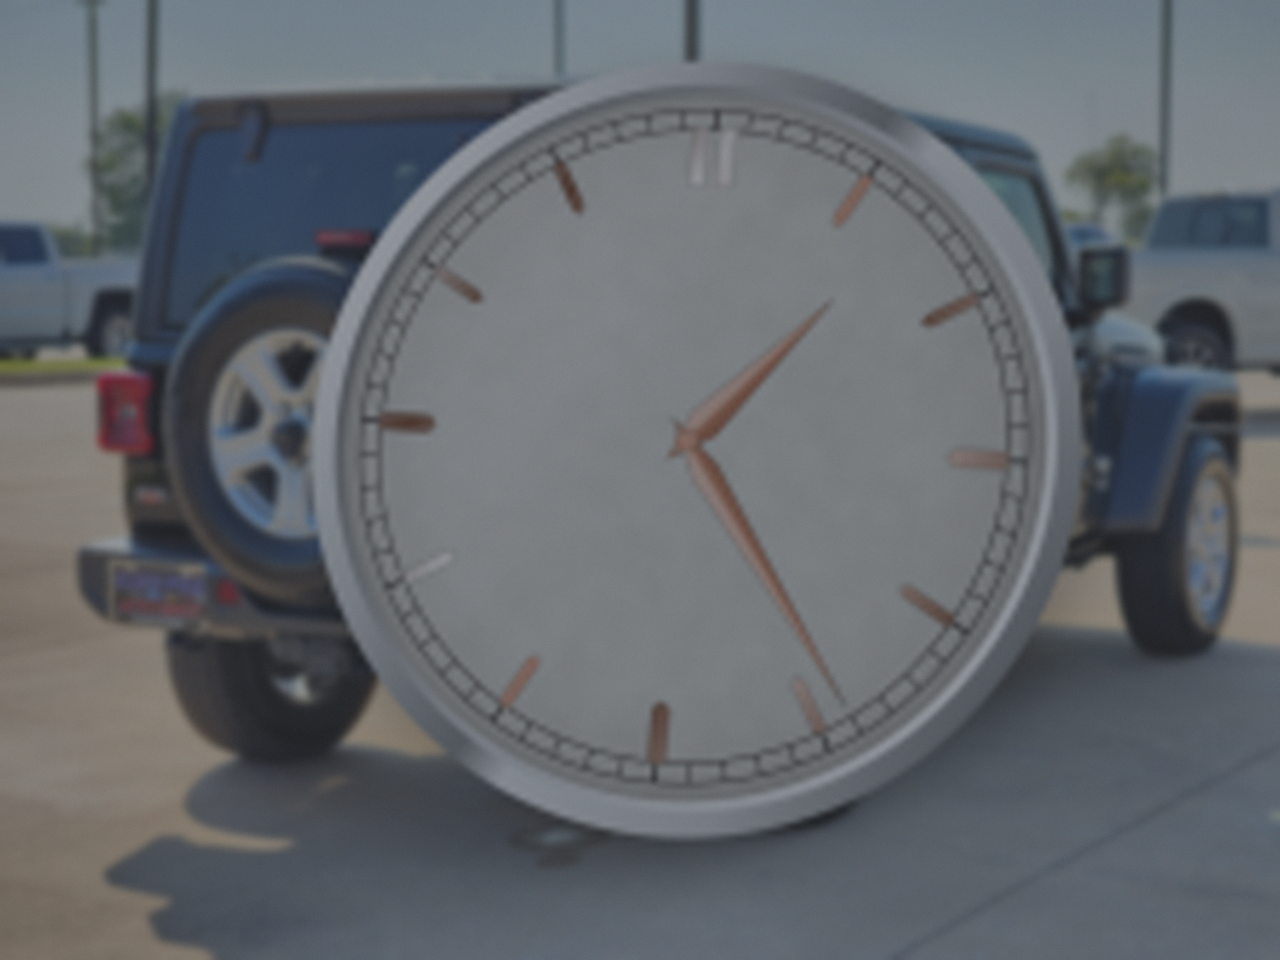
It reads 1h24
